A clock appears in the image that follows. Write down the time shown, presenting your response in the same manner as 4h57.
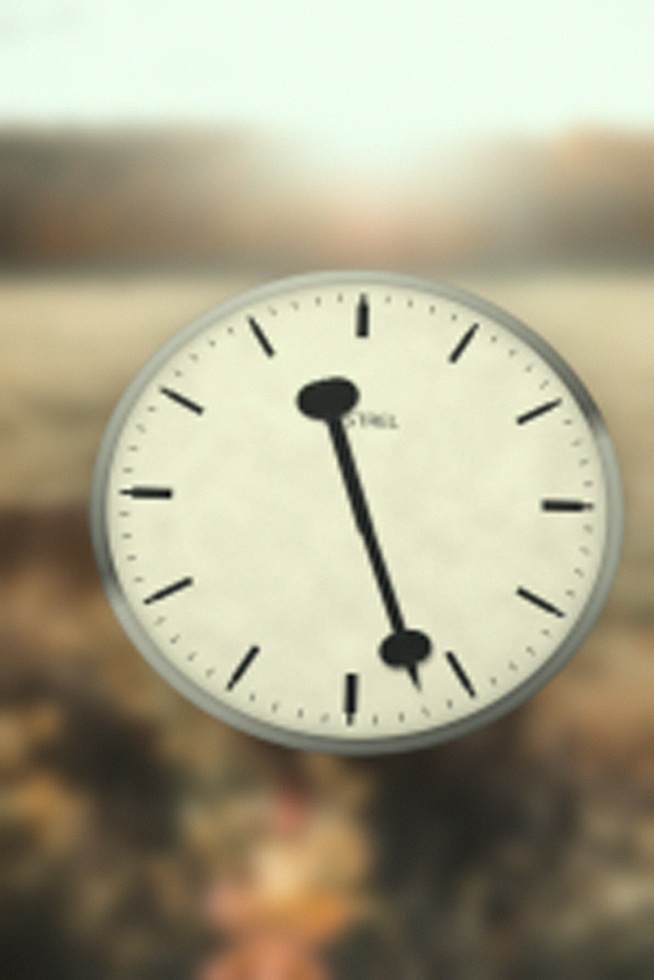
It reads 11h27
